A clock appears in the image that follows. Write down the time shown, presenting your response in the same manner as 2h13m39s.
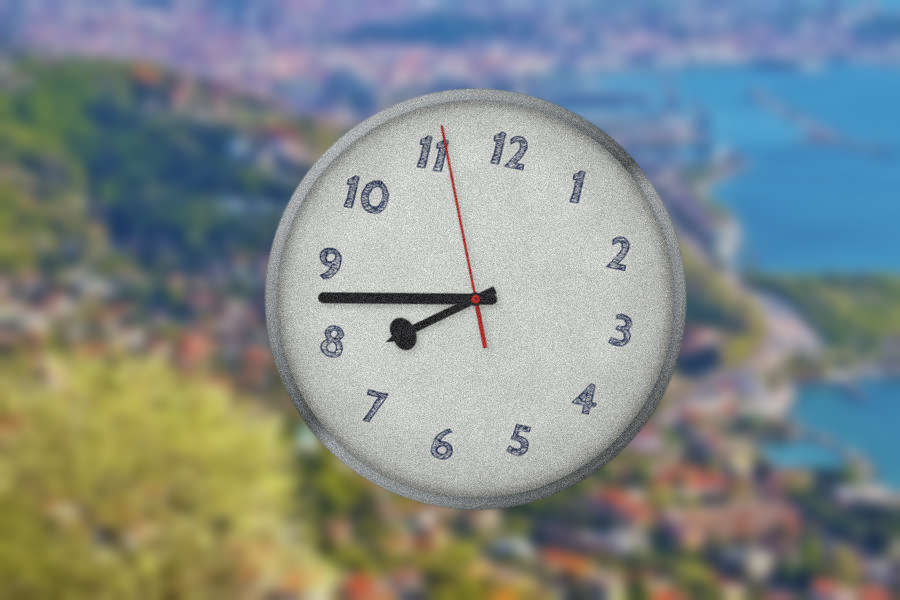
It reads 7h42m56s
